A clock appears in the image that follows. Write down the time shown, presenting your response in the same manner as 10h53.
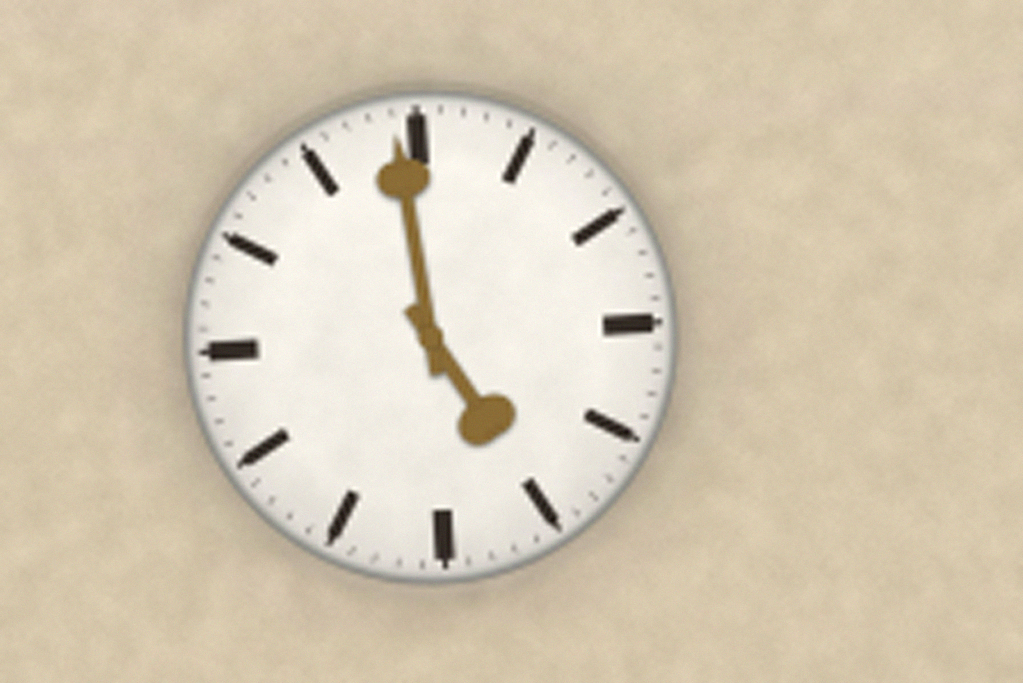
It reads 4h59
